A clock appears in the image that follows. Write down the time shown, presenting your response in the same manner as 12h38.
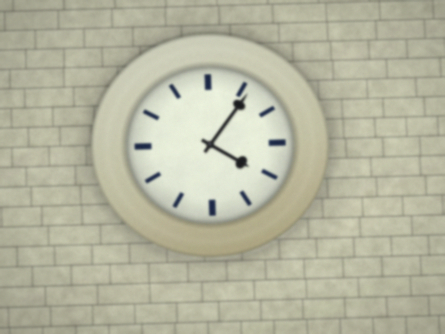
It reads 4h06
